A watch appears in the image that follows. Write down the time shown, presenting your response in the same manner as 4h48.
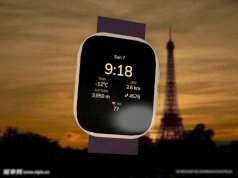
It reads 9h18
